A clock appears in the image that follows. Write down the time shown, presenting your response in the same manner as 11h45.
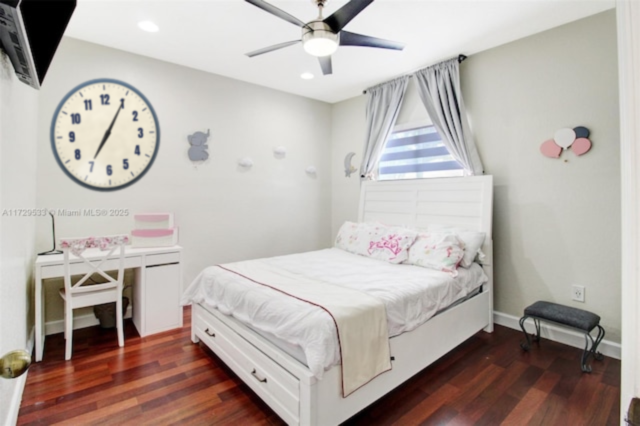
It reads 7h05
